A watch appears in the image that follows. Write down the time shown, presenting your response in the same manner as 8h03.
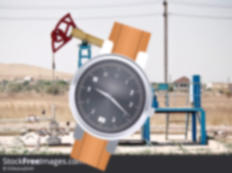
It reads 9h19
